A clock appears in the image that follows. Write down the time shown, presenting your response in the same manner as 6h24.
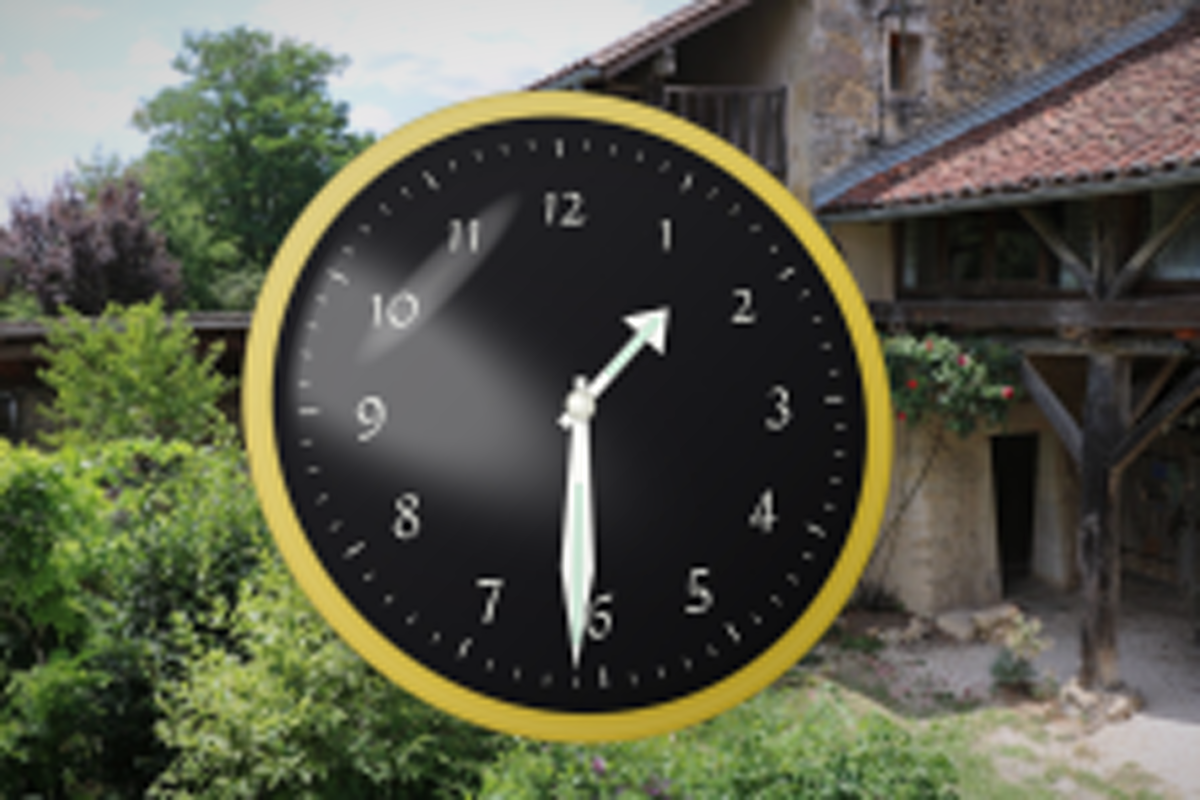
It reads 1h31
